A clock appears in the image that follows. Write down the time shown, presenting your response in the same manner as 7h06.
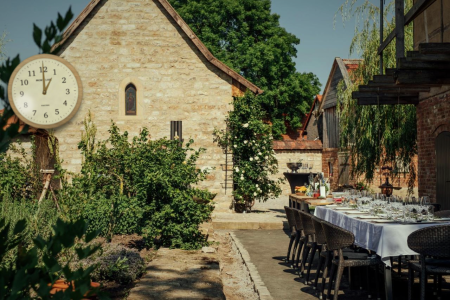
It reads 1h00
